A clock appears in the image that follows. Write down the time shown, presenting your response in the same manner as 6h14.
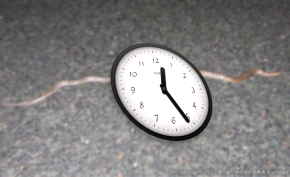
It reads 12h26
